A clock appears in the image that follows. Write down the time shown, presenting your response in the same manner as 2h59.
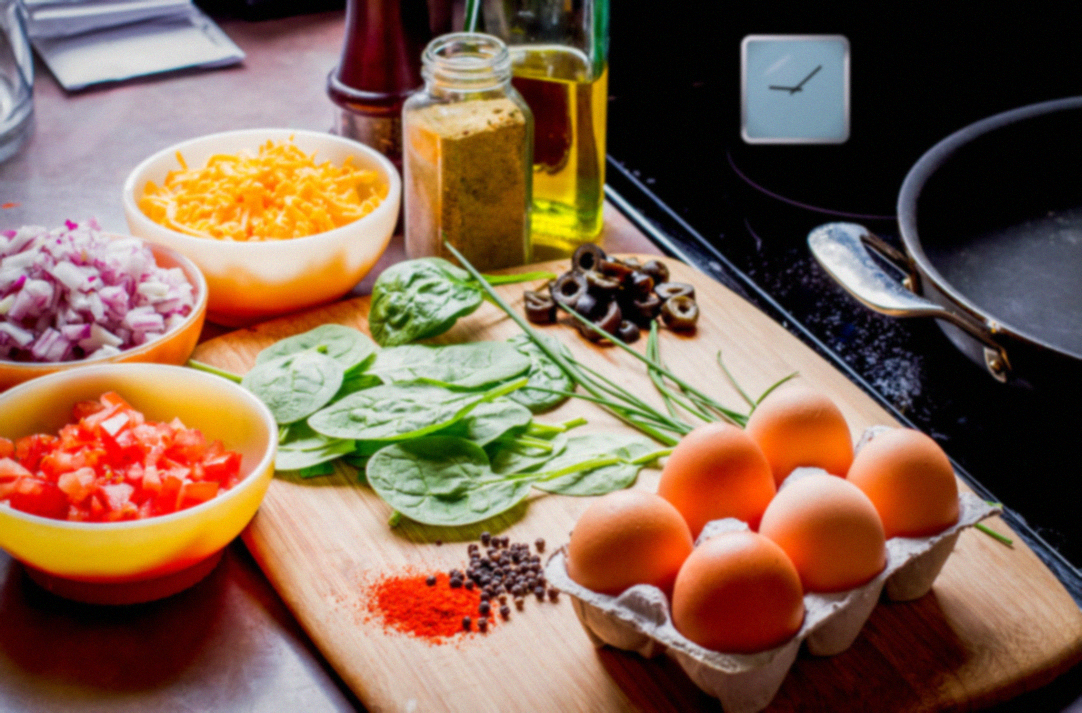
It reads 9h08
